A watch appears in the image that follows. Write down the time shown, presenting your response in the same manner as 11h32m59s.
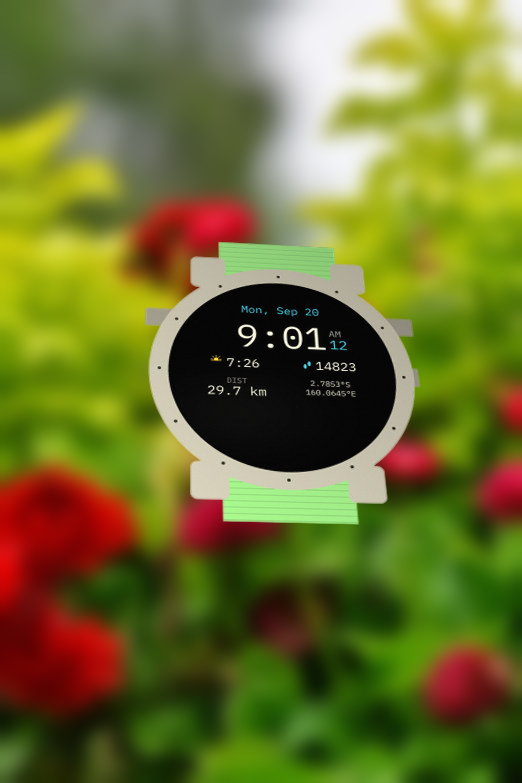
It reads 9h01m12s
